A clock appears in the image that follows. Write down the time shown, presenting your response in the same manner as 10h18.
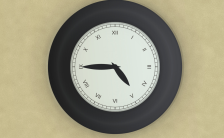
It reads 4h45
